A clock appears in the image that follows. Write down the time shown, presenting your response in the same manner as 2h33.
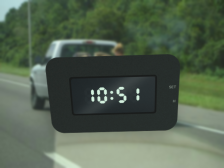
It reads 10h51
